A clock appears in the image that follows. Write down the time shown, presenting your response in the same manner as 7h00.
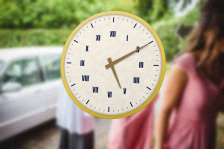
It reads 5h10
